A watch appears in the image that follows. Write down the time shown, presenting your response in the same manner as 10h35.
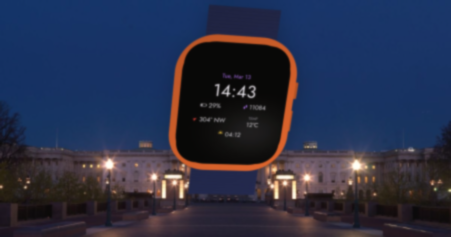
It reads 14h43
